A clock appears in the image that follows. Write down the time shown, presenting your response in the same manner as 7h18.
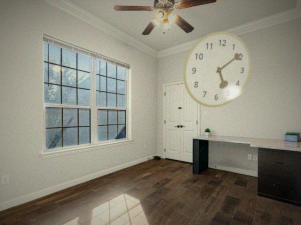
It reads 5h09
